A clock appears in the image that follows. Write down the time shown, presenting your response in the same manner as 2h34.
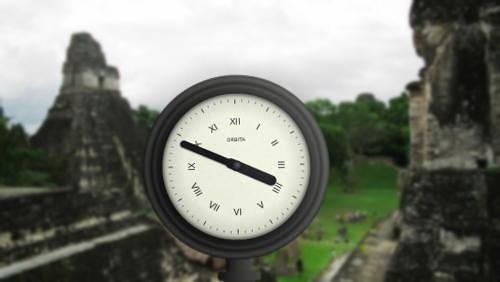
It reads 3h49
